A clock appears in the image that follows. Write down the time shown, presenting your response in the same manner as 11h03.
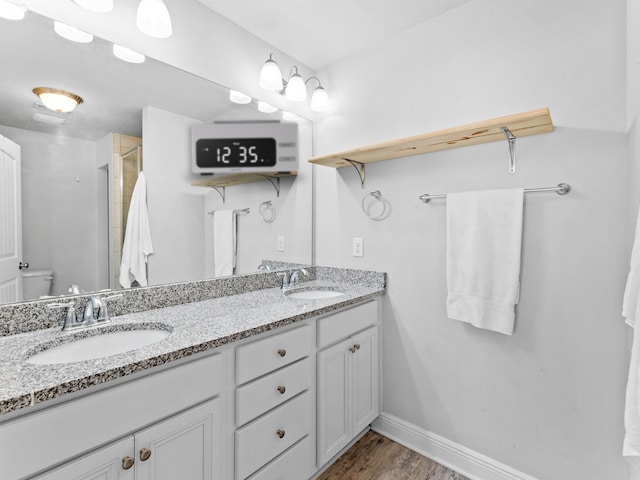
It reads 12h35
